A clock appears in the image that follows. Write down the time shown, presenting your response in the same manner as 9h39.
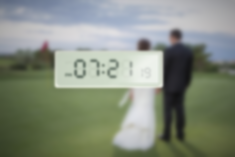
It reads 7h21
